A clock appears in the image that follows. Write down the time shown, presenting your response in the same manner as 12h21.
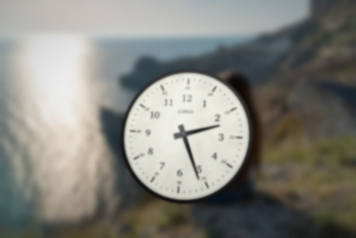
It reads 2h26
